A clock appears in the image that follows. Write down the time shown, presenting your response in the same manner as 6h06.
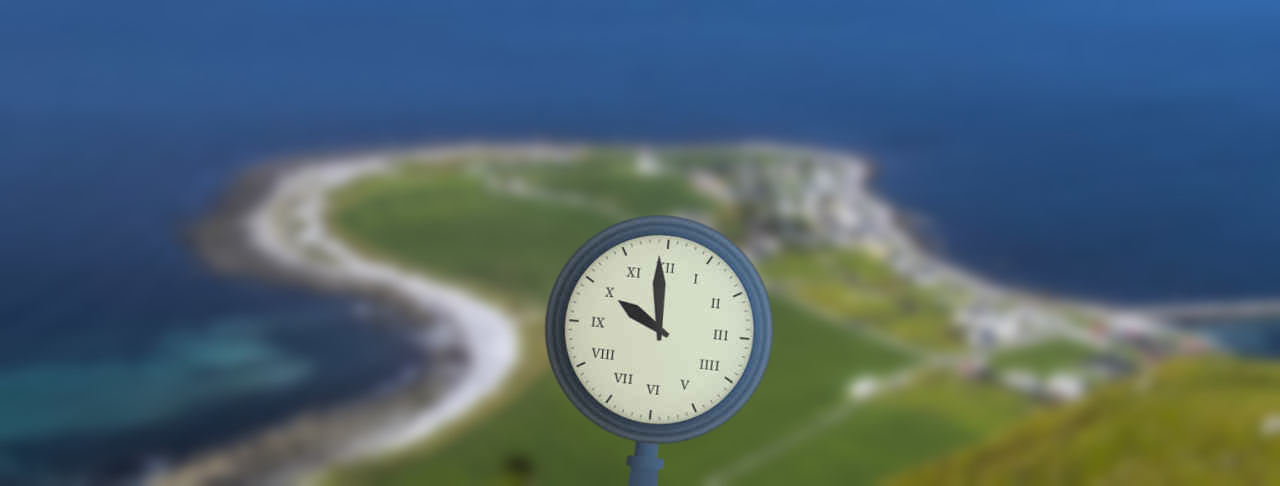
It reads 9h59
